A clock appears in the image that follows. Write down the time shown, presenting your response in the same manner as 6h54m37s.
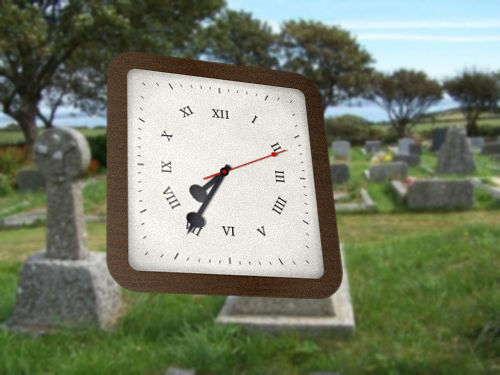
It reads 7h35m11s
